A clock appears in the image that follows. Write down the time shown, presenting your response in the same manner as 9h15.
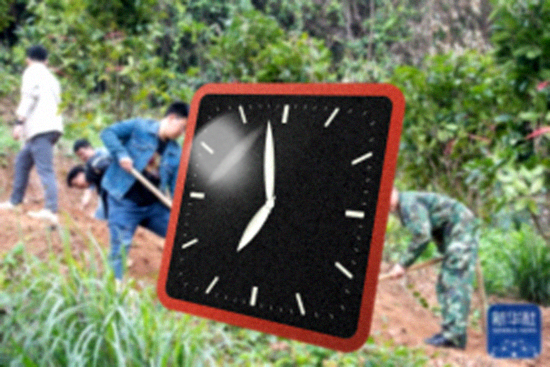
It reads 6h58
